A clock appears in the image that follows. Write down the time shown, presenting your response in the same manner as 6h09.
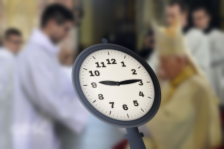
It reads 9h14
